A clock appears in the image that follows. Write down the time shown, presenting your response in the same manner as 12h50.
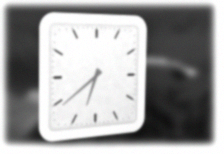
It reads 6h39
